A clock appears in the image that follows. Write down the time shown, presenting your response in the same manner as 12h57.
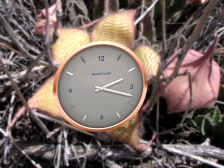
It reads 2h18
